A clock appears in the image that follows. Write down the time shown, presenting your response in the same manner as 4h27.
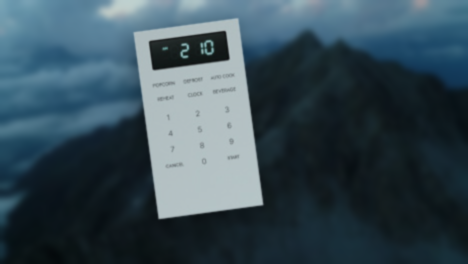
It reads 2h10
